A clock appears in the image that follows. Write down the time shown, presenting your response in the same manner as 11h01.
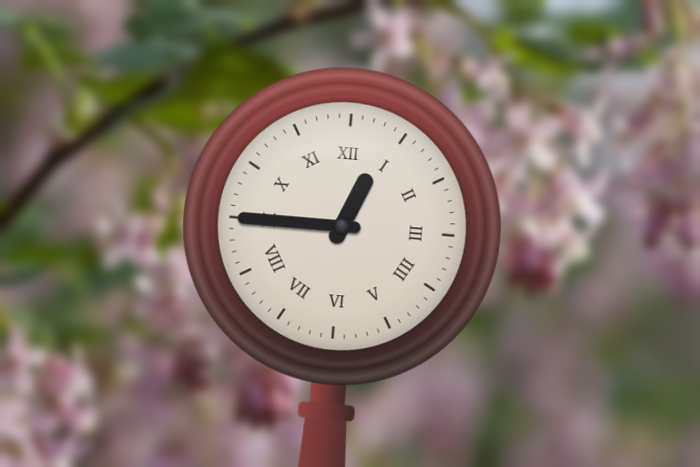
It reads 12h45
